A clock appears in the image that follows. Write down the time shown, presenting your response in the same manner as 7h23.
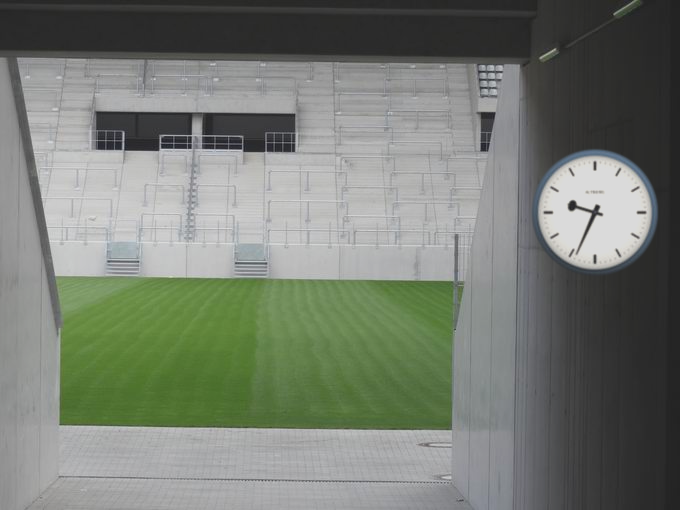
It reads 9h34
